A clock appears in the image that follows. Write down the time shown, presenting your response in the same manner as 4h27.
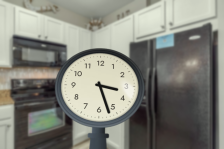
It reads 3h27
